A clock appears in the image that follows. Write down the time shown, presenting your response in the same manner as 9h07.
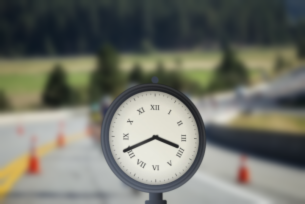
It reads 3h41
